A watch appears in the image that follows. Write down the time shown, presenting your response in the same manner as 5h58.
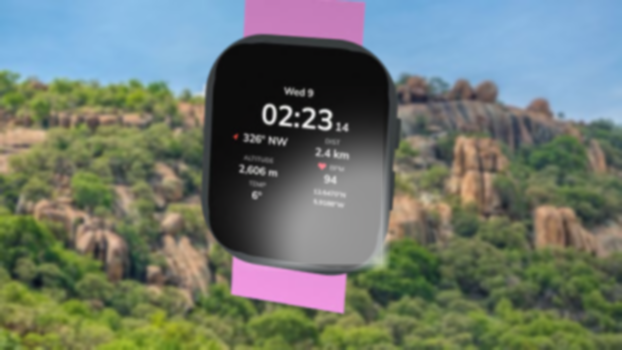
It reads 2h23
